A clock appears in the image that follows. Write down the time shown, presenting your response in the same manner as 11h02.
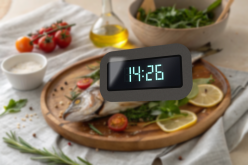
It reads 14h26
